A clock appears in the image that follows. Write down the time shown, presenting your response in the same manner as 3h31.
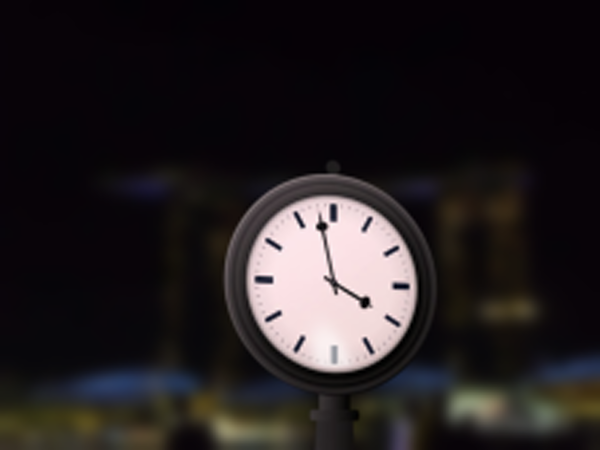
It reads 3h58
